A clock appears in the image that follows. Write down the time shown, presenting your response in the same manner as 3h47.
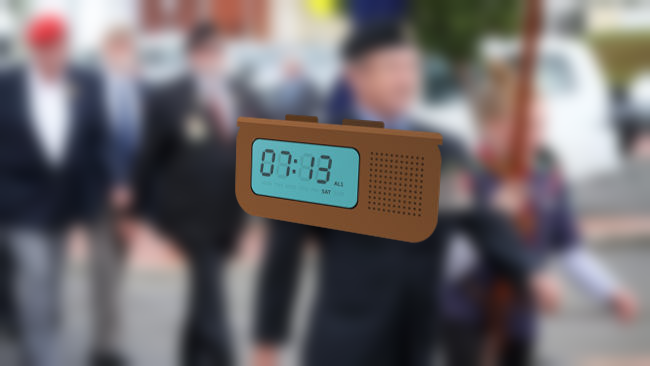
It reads 7h13
